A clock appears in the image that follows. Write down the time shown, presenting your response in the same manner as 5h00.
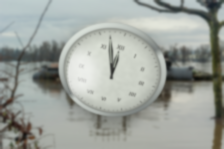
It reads 11h57
